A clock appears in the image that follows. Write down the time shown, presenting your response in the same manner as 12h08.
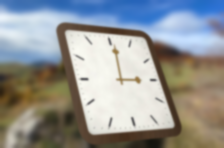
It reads 3h01
